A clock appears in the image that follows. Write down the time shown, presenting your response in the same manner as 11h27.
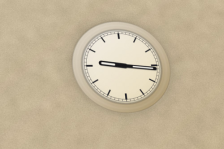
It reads 9h16
